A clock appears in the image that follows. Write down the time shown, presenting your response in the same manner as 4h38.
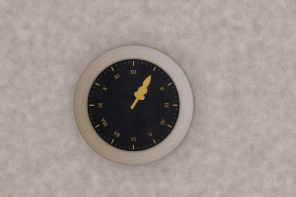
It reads 1h05
